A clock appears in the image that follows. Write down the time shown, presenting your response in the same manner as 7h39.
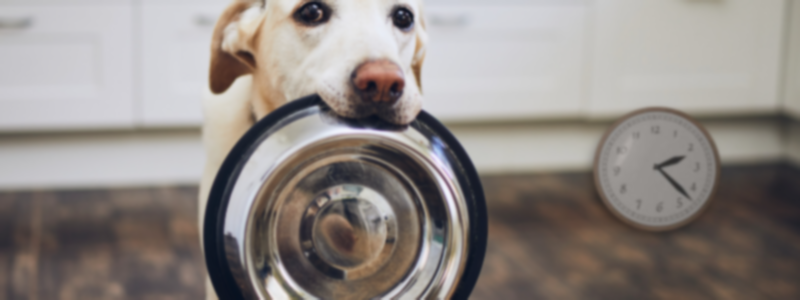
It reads 2h23
